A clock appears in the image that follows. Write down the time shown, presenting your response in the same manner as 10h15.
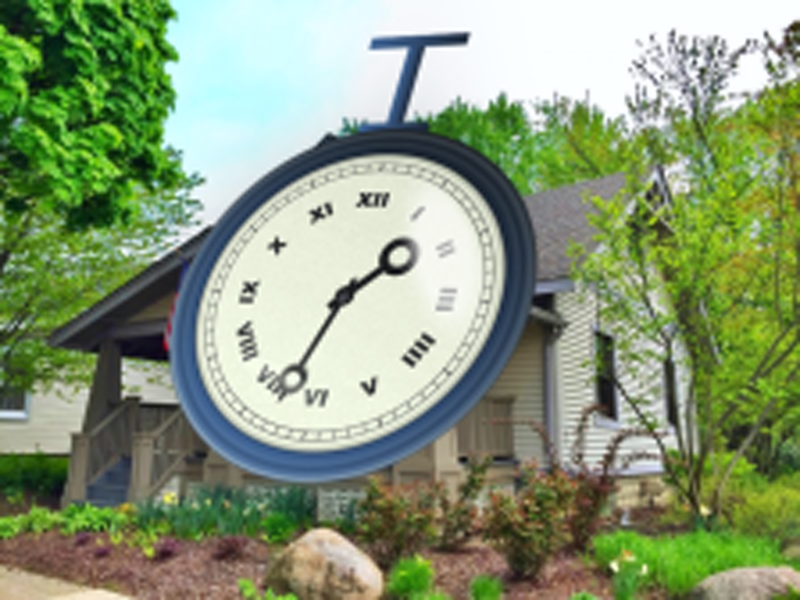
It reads 1h33
